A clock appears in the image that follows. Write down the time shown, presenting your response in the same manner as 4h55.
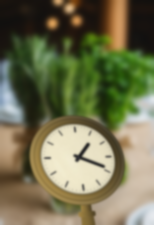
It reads 1h19
